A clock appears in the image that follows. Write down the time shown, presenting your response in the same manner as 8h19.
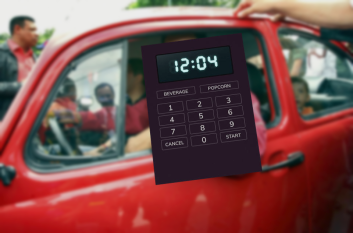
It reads 12h04
